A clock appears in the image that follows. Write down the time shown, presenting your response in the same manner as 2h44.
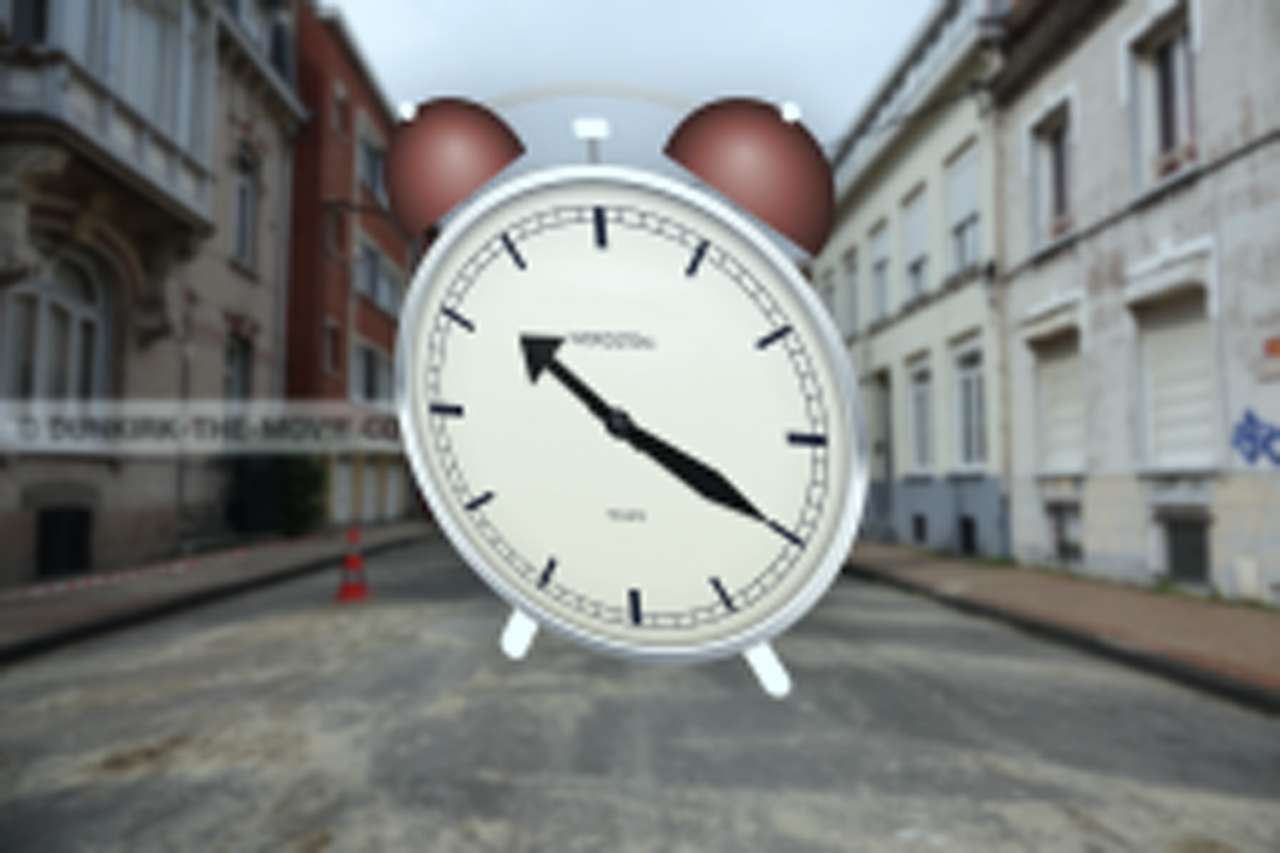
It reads 10h20
